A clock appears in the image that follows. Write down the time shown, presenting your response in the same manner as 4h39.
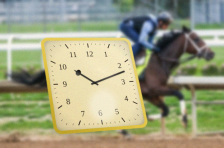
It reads 10h12
